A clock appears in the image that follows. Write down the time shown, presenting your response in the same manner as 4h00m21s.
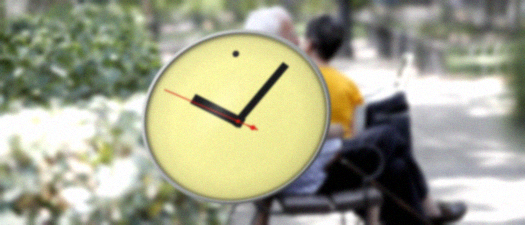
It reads 10h06m50s
